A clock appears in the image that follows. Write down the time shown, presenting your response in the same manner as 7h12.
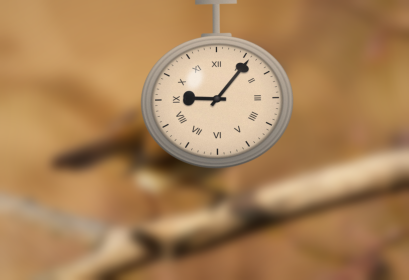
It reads 9h06
